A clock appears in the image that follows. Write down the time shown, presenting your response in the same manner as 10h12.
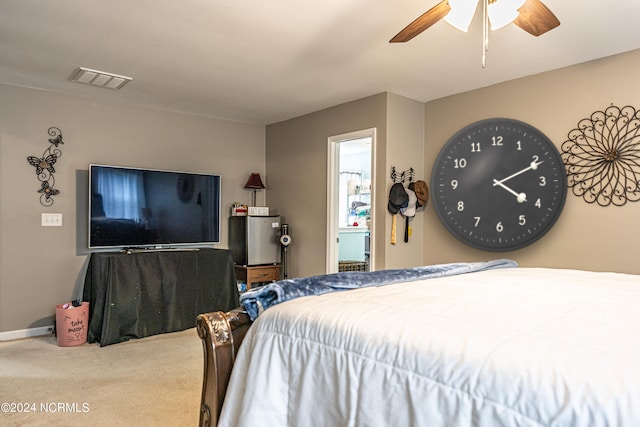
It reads 4h11
